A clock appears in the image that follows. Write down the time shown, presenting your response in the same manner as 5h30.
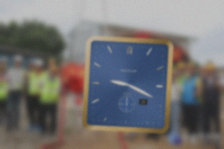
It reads 9h19
